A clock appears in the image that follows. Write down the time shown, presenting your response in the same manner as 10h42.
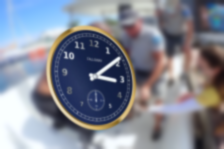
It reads 3h09
